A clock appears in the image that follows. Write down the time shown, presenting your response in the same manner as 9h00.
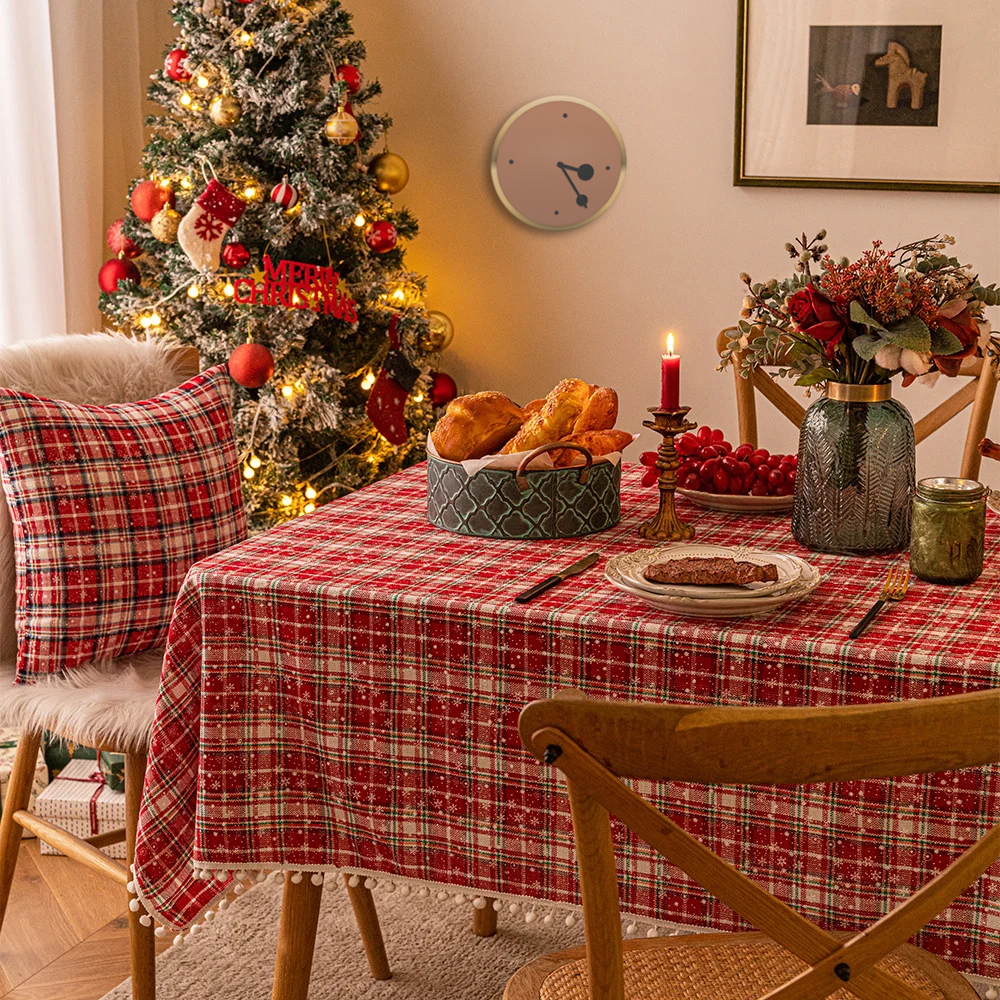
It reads 3h24
